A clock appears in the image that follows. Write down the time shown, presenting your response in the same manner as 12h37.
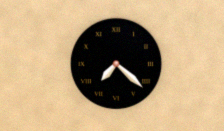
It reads 7h22
